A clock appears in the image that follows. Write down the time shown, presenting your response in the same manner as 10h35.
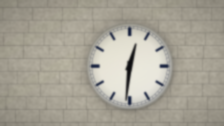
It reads 12h31
